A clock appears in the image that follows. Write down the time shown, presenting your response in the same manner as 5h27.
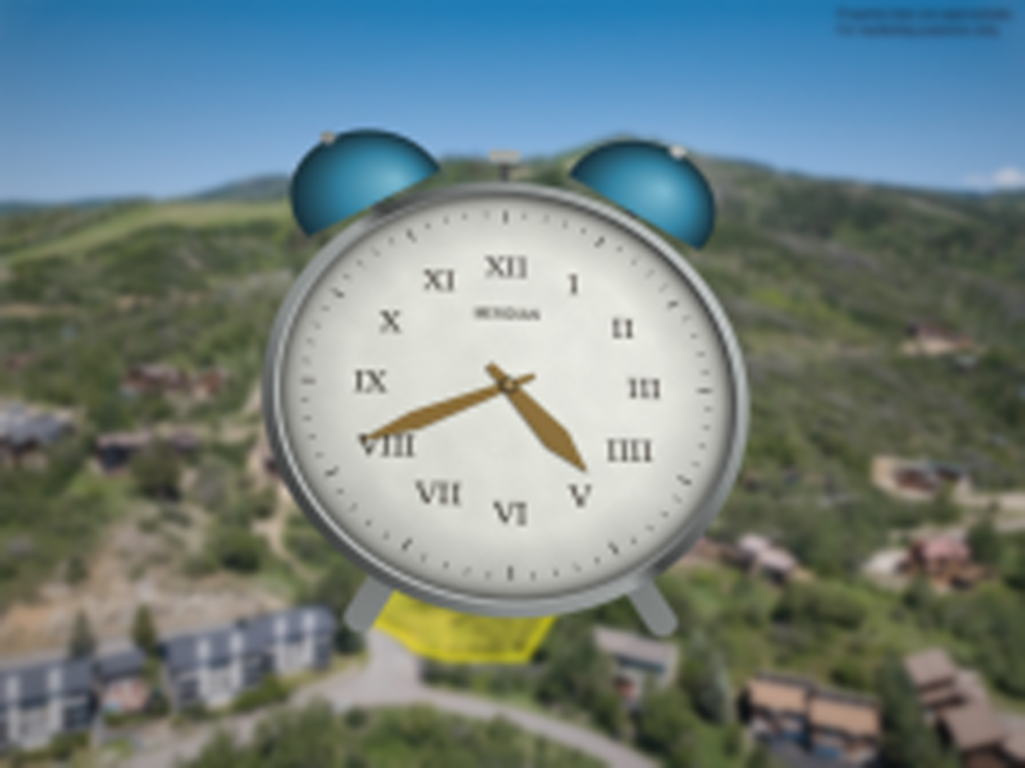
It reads 4h41
